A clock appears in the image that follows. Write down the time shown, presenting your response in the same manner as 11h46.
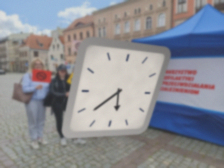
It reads 5h38
